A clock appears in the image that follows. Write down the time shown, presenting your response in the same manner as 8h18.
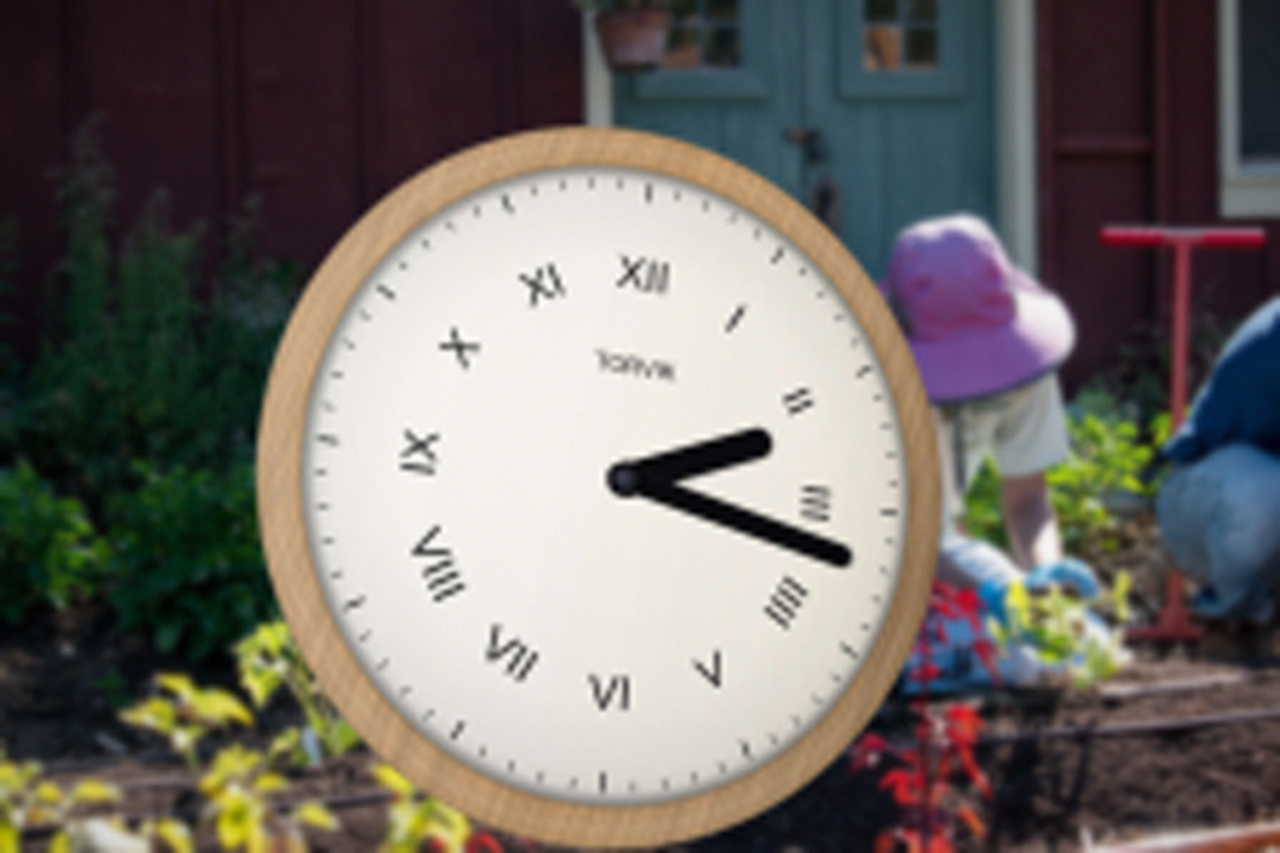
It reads 2h17
